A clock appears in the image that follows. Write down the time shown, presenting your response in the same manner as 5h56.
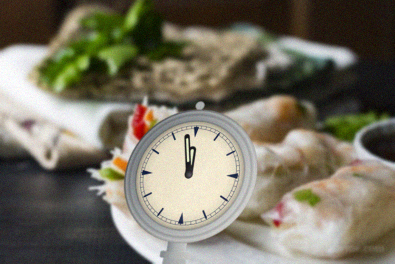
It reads 11h58
